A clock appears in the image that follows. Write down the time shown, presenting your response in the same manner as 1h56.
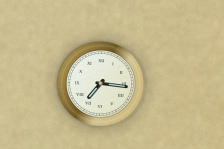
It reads 7h16
